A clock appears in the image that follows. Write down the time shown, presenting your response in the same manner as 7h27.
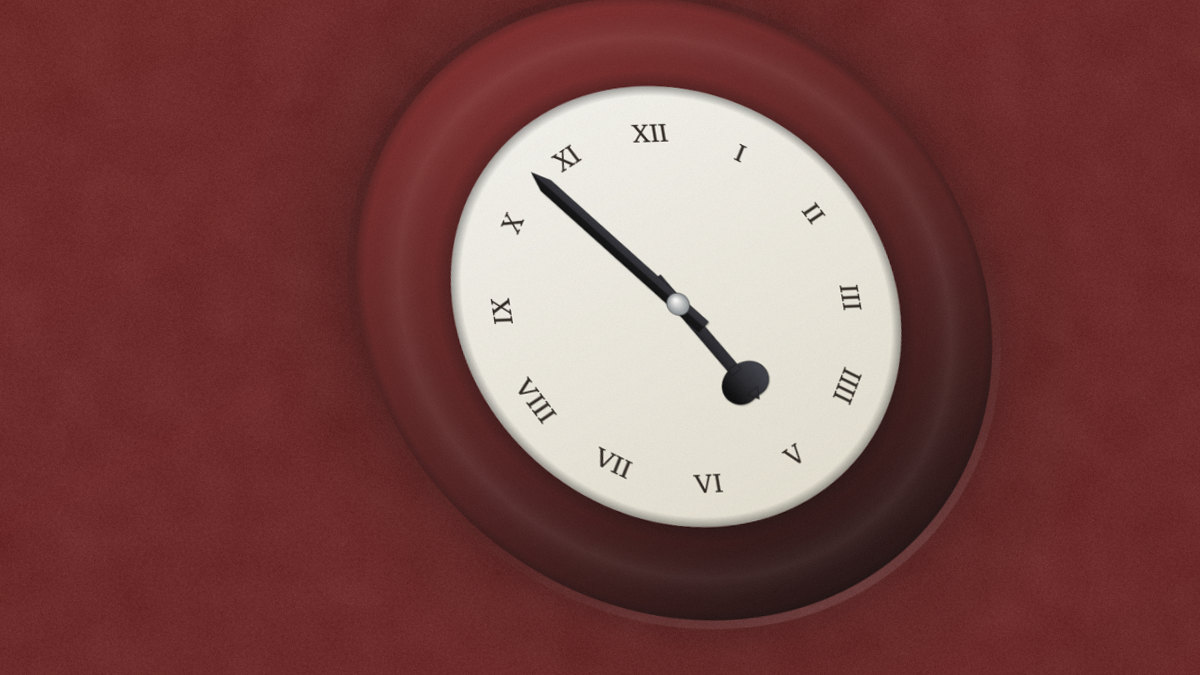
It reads 4h53
